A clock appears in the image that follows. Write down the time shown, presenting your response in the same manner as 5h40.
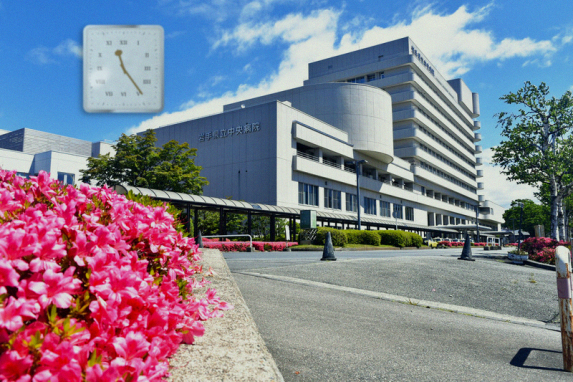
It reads 11h24
